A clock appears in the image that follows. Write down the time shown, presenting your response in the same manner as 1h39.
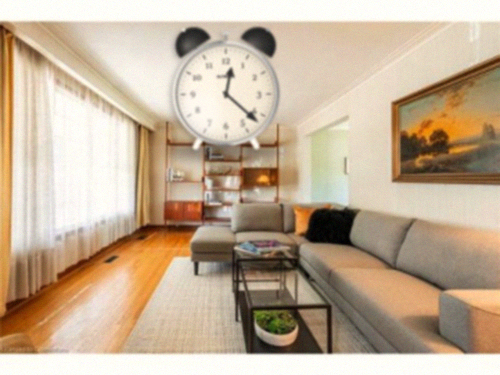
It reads 12h22
